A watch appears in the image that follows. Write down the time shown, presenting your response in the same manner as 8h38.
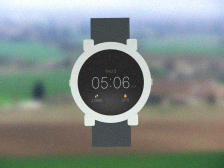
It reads 5h06
